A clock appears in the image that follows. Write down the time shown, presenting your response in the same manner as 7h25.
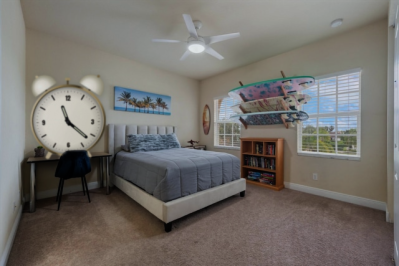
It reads 11h22
